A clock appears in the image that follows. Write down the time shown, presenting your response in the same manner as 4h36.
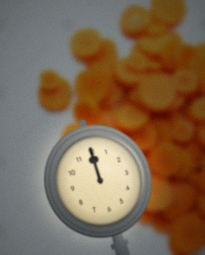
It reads 12h00
